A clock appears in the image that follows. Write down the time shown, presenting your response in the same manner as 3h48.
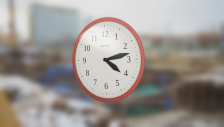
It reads 4h13
